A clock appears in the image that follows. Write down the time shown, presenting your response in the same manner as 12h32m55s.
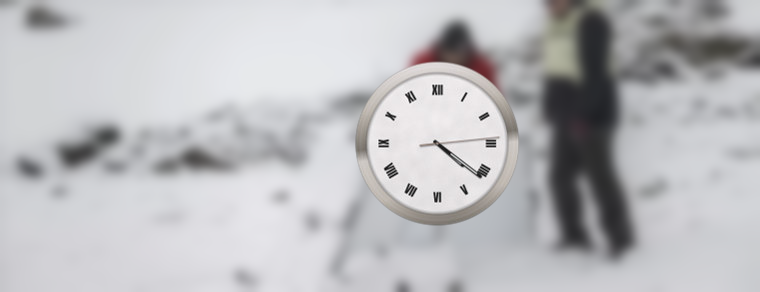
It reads 4h21m14s
